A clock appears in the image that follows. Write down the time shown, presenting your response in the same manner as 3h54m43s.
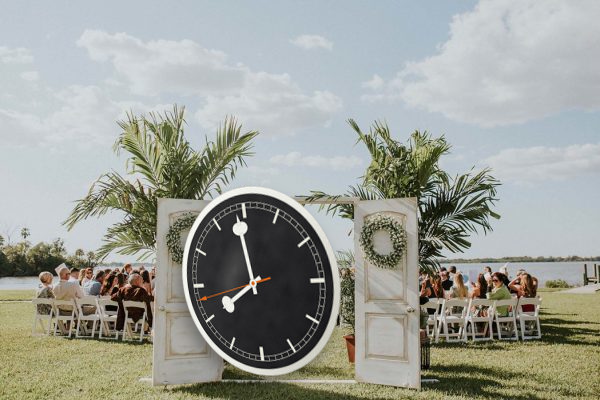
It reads 7h58m43s
